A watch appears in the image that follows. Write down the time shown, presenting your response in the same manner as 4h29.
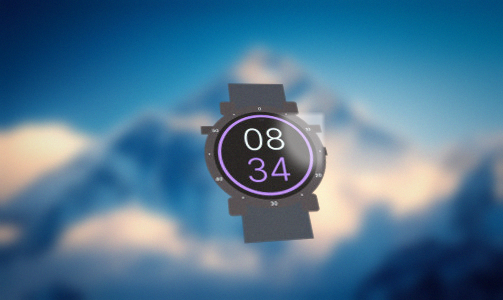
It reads 8h34
